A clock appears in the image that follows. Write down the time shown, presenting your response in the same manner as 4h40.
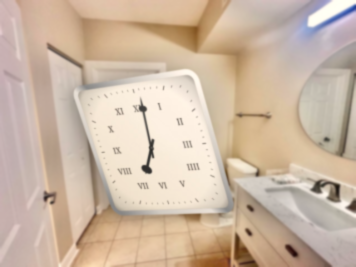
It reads 7h01
